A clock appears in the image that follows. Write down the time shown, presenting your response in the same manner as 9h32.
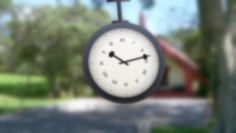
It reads 10h13
